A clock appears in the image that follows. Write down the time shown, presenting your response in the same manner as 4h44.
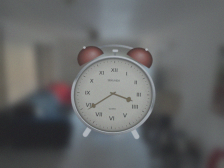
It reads 3h39
